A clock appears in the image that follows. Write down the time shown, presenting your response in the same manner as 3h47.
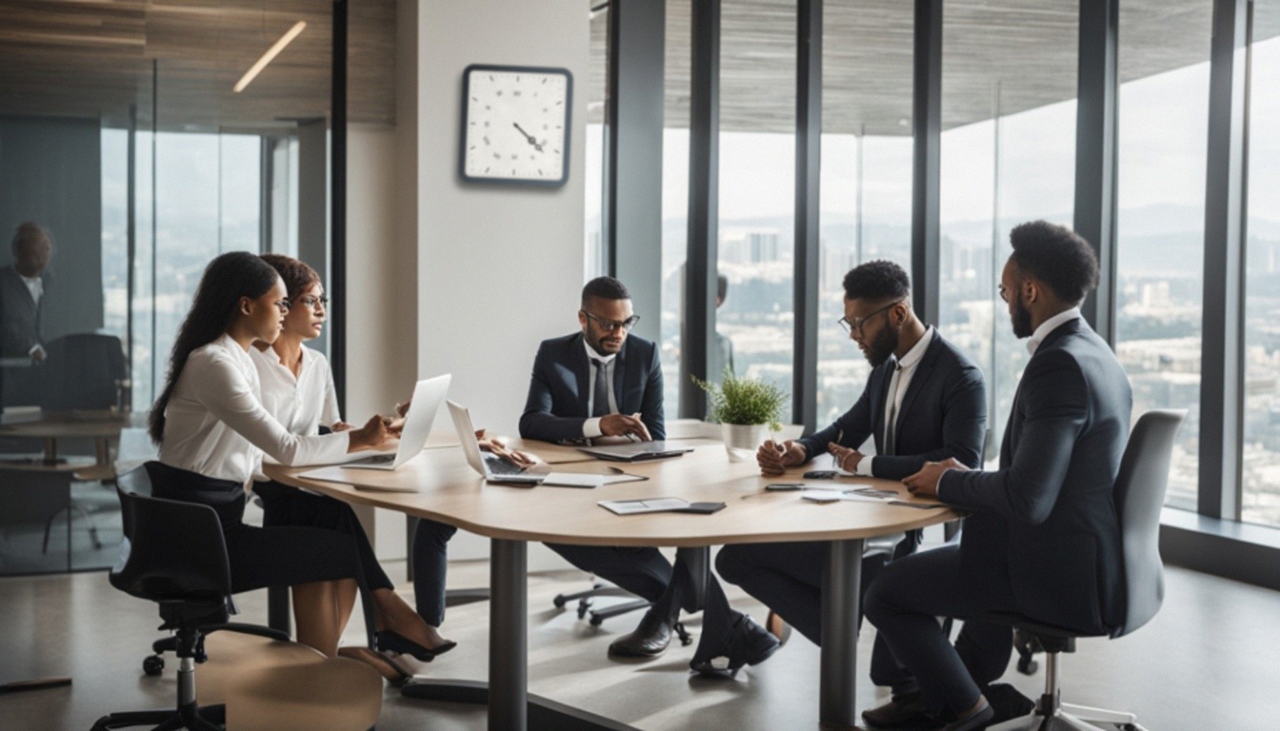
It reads 4h22
